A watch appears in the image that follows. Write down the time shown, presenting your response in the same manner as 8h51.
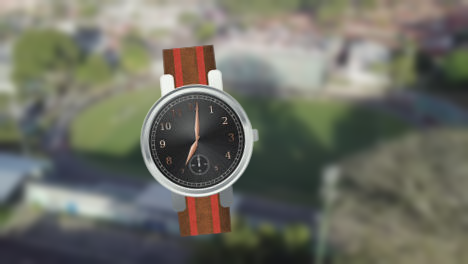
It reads 7h01
